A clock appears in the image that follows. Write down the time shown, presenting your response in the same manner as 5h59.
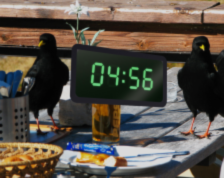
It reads 4h56
